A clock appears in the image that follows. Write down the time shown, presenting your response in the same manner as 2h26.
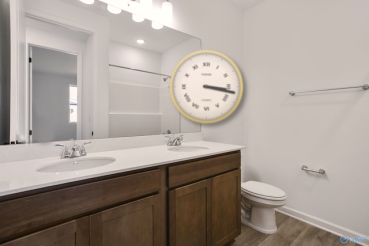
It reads 3h17
